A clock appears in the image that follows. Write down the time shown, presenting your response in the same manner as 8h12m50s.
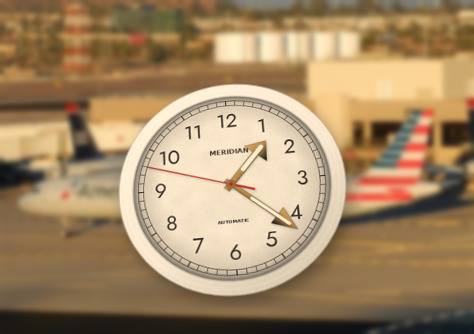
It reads 1h21m48s
